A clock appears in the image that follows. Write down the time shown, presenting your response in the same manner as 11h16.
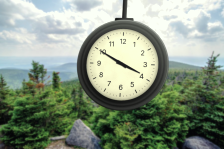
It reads 3h50
